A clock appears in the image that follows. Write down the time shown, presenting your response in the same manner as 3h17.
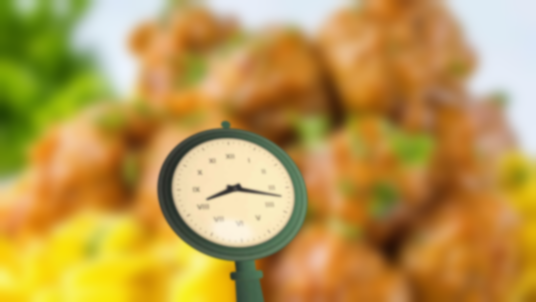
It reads 8h17
